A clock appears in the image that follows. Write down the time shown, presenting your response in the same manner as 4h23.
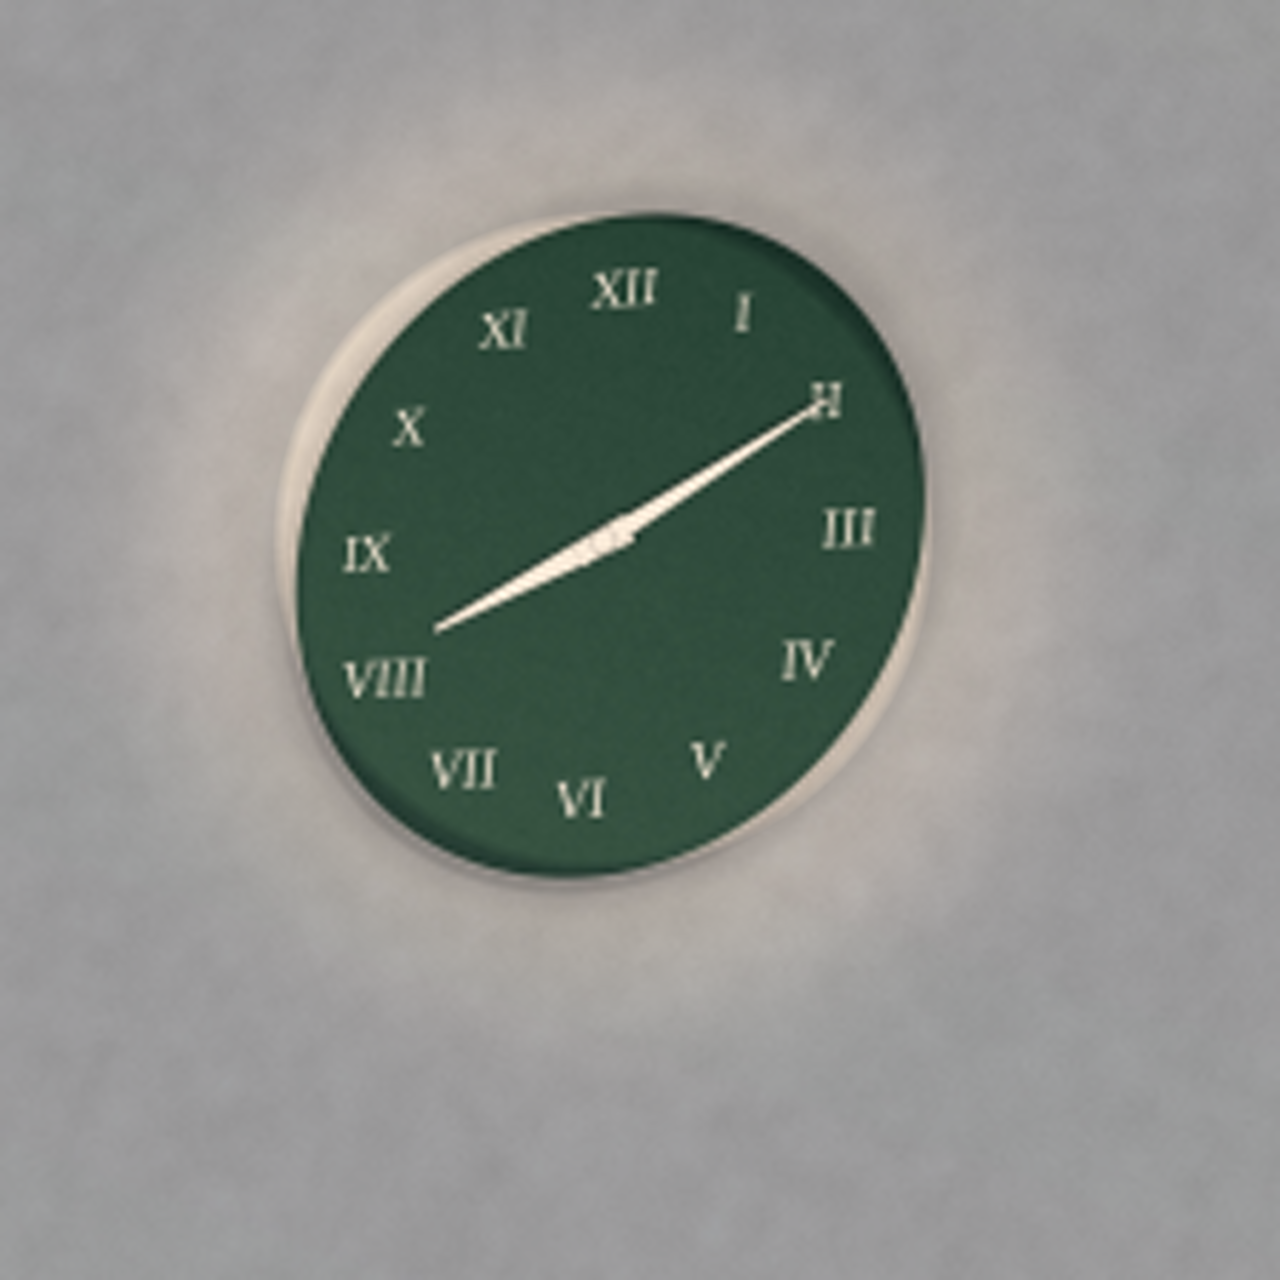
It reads 8h10
